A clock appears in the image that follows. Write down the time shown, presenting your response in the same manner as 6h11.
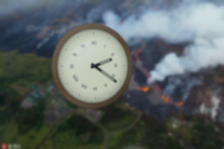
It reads 2h21
